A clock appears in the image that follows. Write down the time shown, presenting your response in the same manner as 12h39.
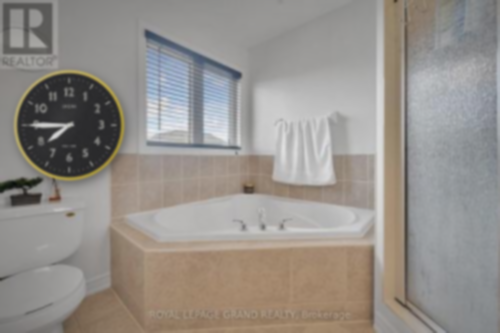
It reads 7h45
